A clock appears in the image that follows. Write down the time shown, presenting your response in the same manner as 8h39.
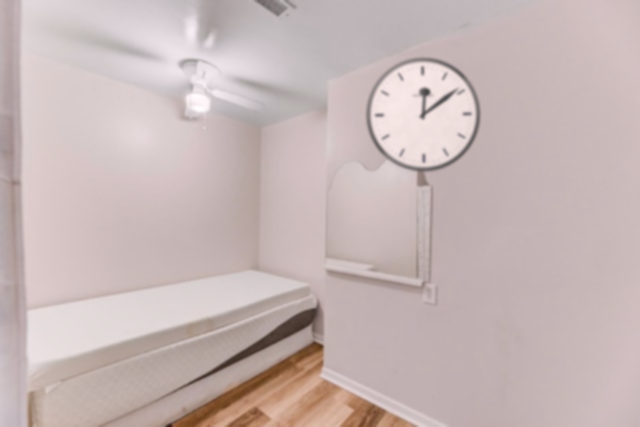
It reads 12h09
